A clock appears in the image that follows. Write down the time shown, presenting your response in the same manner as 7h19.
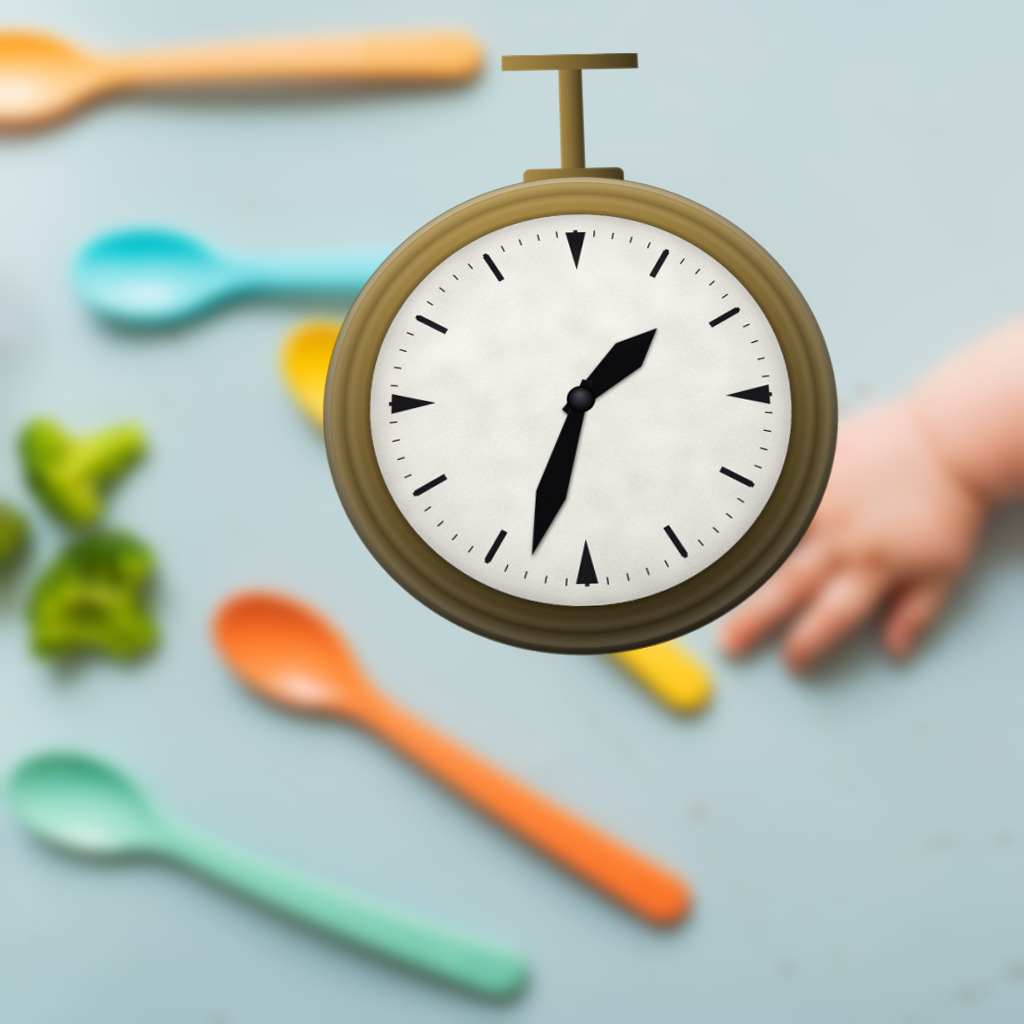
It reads 1h33
